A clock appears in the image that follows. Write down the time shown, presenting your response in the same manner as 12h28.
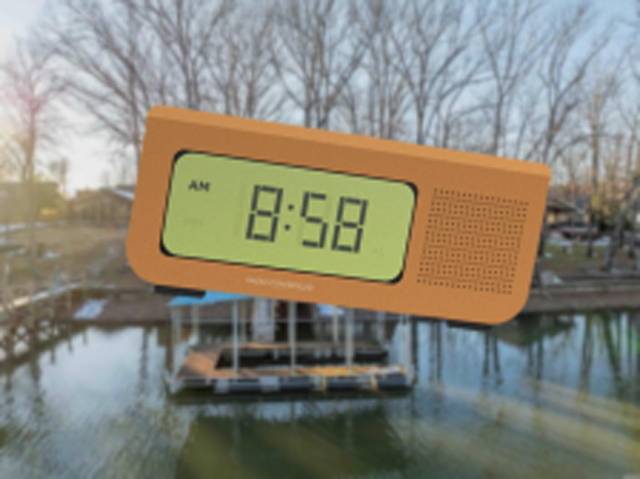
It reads 8h58
